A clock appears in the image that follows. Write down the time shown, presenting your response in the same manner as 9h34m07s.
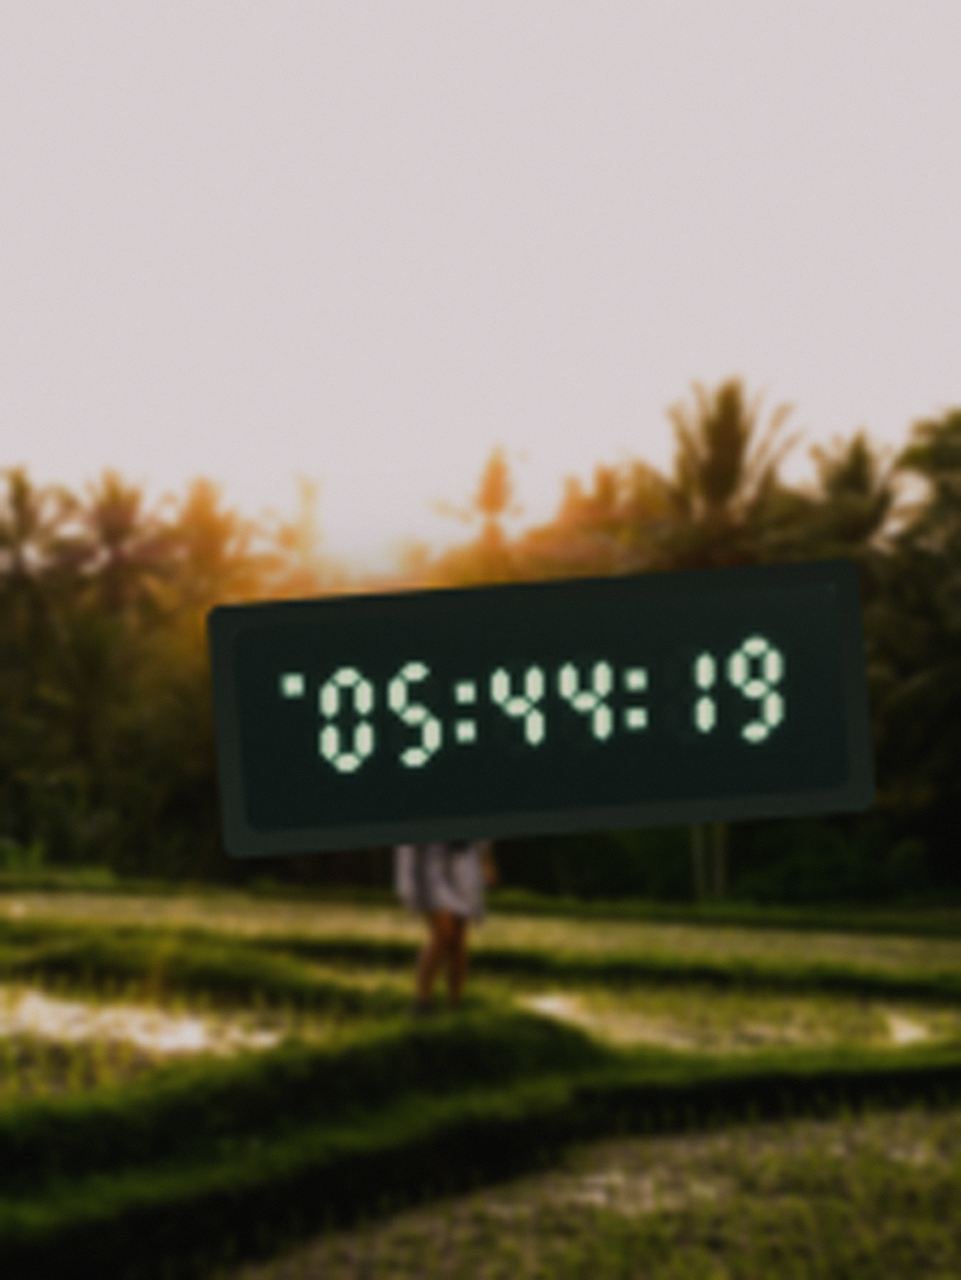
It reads 5h44m19s
